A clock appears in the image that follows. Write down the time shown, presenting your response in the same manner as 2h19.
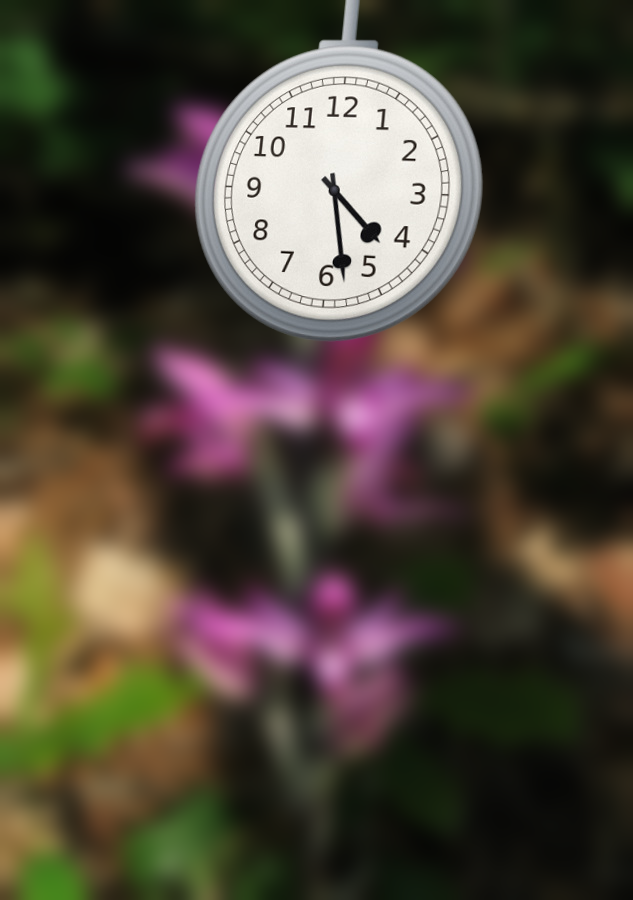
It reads 4h28
